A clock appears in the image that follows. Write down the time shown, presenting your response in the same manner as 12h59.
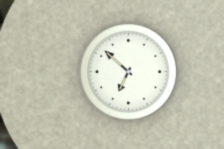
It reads 6h52
